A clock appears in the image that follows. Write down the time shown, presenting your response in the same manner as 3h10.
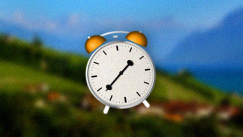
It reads 1h38
